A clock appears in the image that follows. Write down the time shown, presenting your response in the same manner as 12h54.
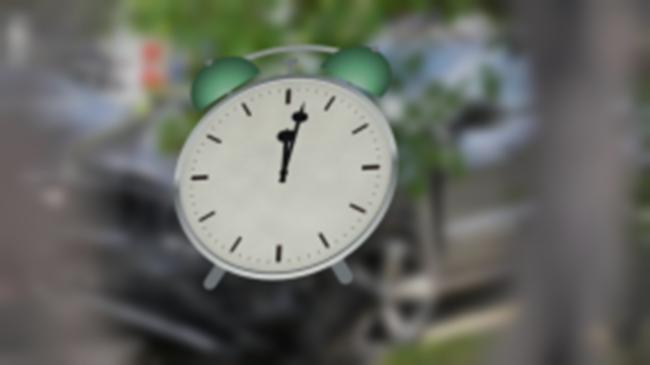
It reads 12h02
